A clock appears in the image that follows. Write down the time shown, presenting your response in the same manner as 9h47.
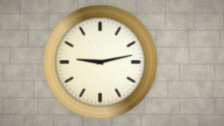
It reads 9h13
